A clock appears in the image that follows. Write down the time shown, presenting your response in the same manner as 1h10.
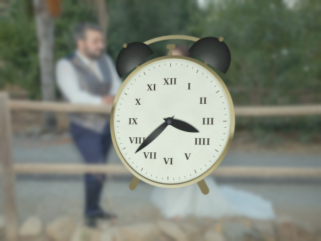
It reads 3h38
